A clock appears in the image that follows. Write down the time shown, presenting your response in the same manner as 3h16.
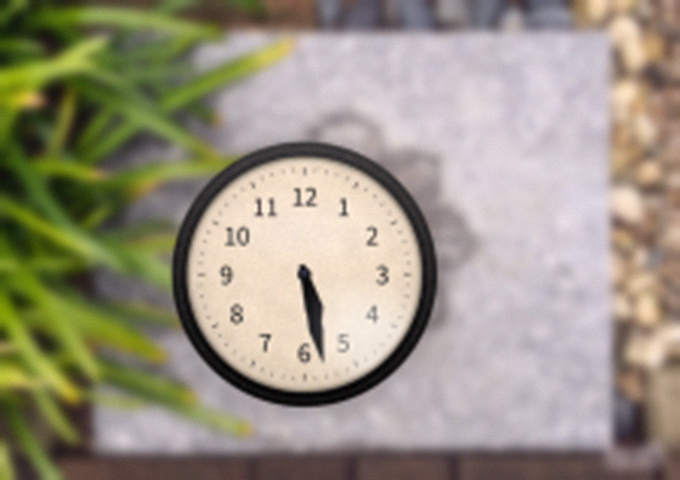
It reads 5h28
